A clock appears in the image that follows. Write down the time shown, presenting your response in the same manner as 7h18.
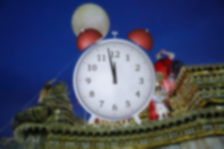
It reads 11h58
